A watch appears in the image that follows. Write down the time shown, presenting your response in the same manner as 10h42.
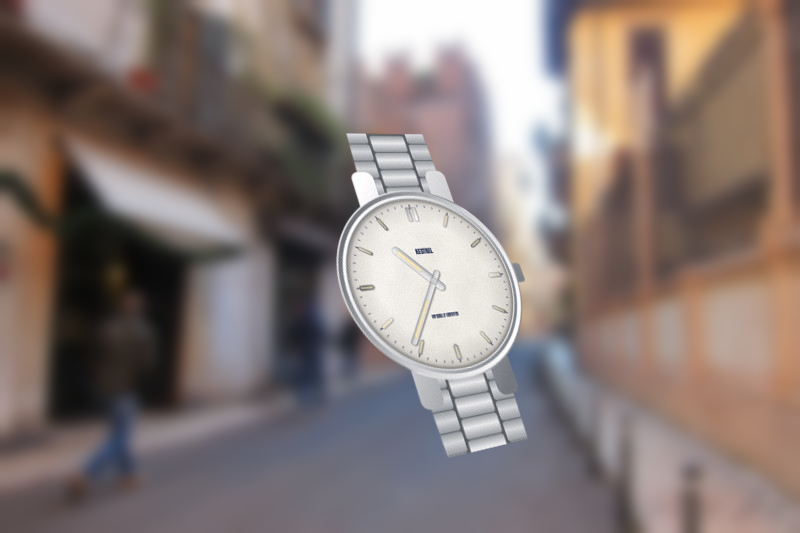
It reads 10h36
